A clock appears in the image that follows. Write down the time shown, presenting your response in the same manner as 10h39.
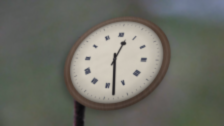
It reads 12h28
